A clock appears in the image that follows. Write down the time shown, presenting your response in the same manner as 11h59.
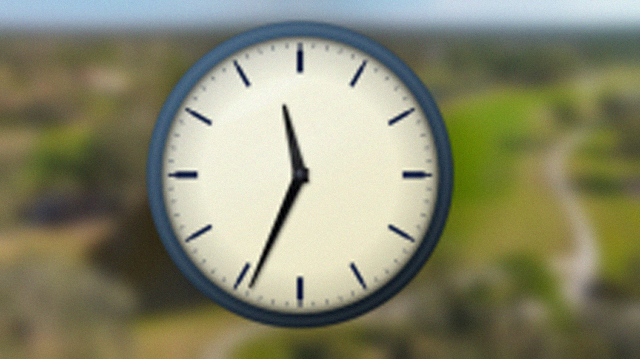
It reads 11h34
